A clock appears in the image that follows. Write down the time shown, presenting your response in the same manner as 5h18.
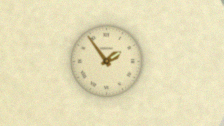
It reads 1h54
